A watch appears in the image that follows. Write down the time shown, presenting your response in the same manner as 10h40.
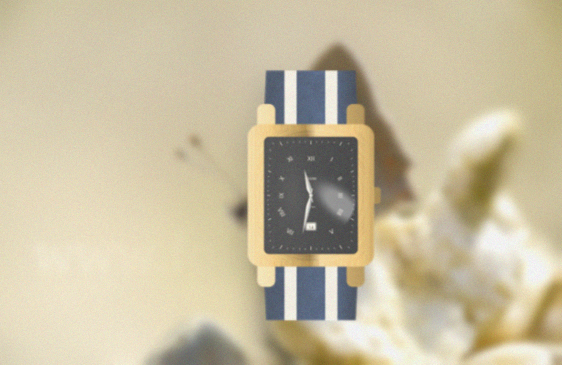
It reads 11h32
